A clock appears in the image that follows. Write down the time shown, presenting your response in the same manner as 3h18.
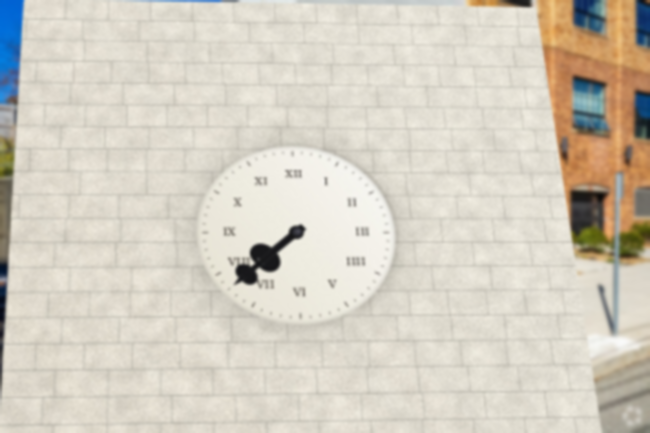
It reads 7h38
